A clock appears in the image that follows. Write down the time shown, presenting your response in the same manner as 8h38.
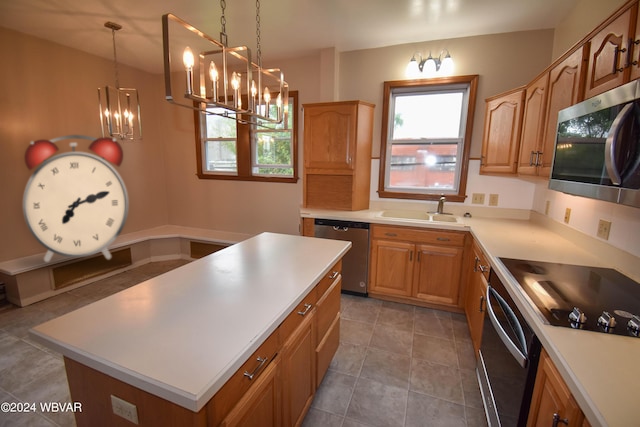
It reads 7h12
